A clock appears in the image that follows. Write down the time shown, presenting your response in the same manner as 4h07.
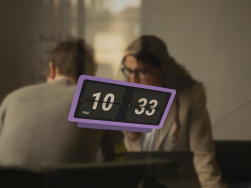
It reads 10h33
